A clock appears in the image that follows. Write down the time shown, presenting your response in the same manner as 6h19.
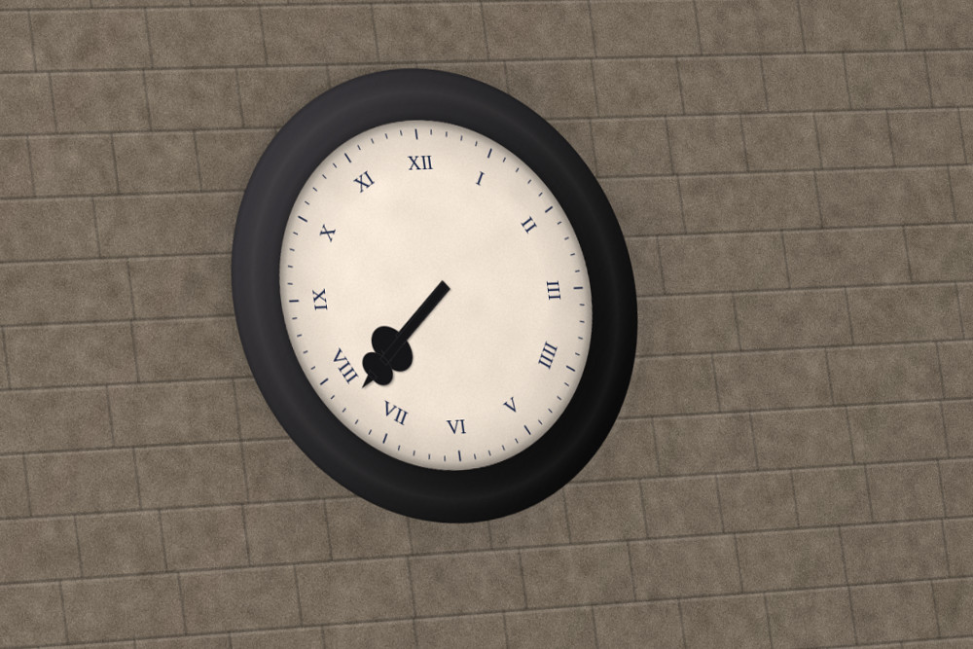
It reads 7h38
